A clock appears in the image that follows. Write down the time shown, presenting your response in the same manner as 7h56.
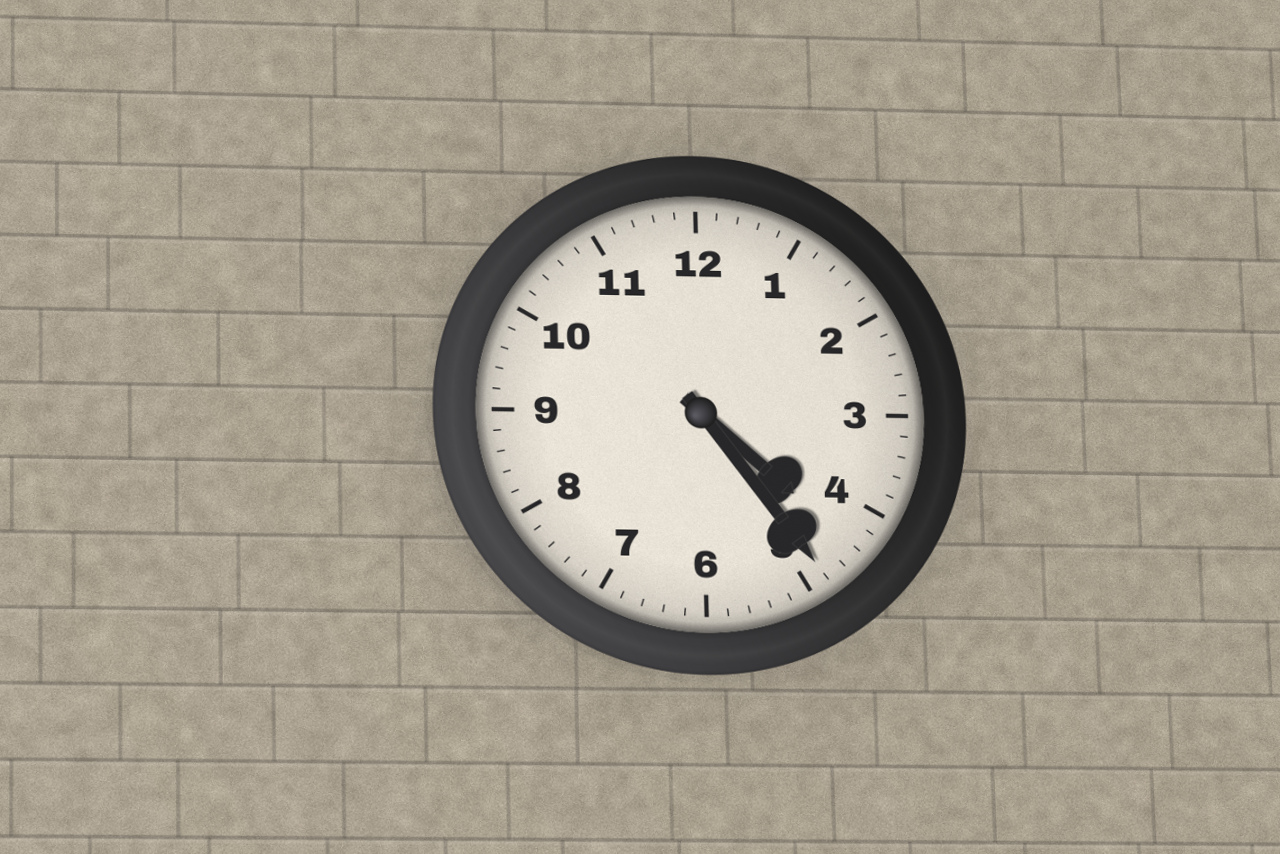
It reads 4h24
